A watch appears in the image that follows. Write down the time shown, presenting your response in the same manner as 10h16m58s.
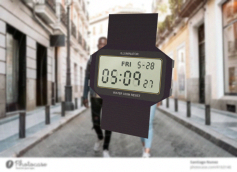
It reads 5h09m27s
